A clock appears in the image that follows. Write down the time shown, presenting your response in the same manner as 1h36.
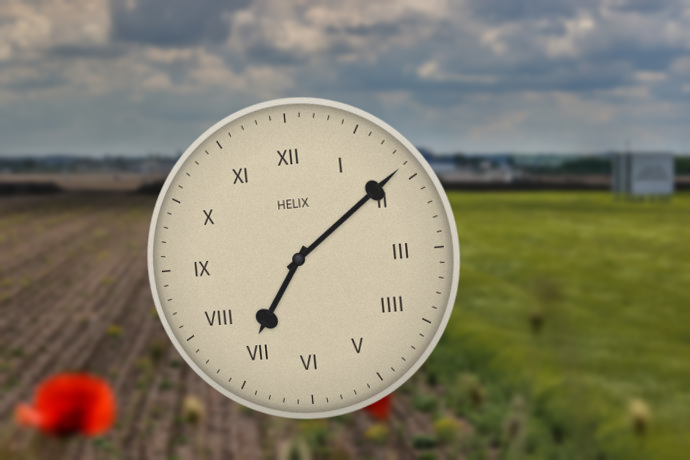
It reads 7h09
